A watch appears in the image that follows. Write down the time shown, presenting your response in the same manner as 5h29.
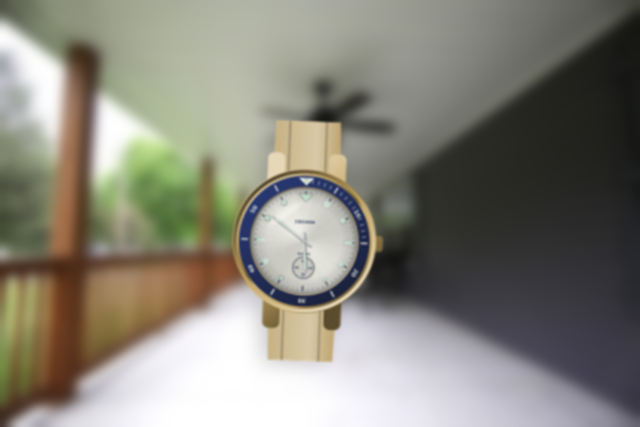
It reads 5h51
